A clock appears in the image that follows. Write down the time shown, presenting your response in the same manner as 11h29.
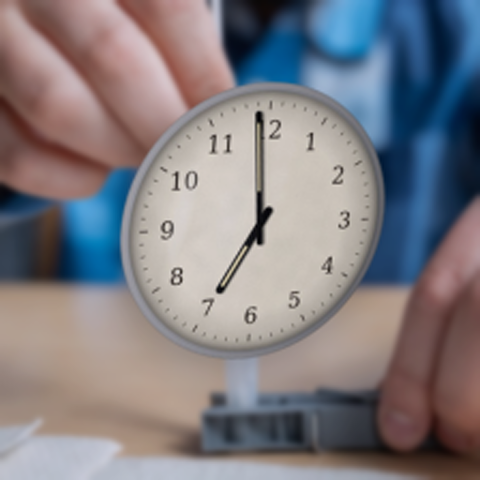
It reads 6h59
